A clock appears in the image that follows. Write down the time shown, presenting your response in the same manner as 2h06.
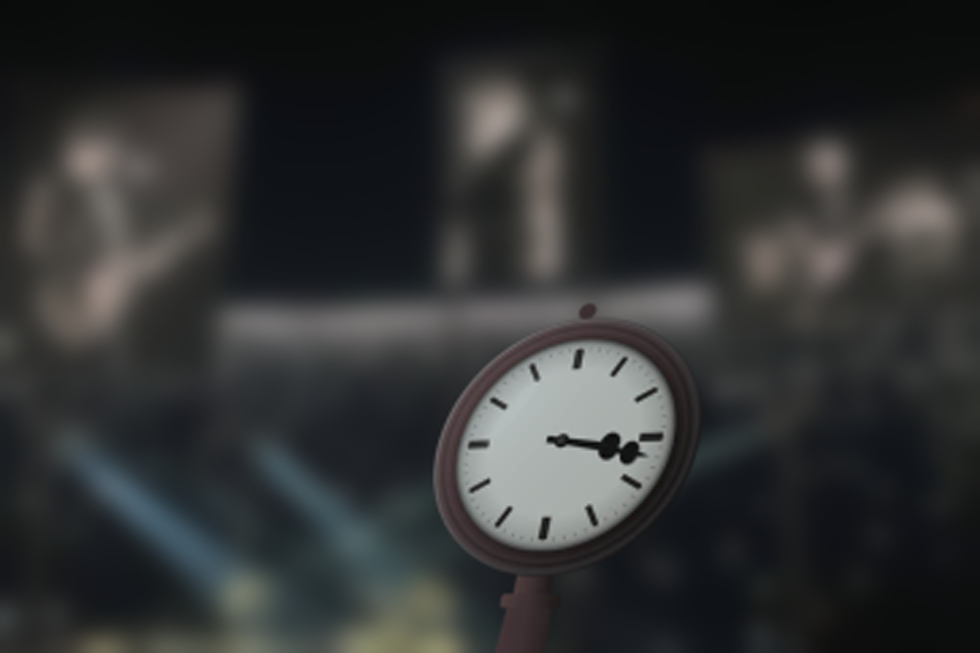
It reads 3h17
